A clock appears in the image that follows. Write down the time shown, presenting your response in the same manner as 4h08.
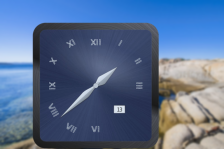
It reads 1h38
